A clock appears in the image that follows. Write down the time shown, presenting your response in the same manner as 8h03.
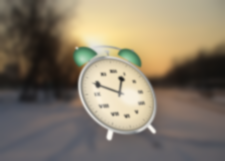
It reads 12h49
